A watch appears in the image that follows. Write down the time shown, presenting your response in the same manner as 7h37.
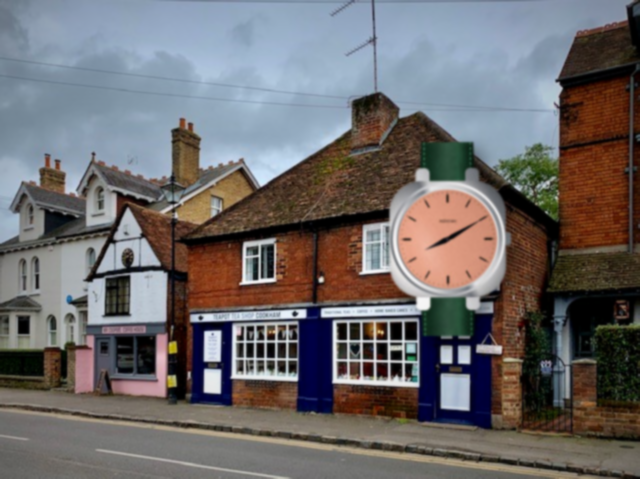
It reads 8h10
